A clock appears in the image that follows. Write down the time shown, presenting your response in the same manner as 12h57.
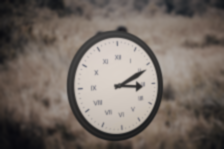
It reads 3h11
